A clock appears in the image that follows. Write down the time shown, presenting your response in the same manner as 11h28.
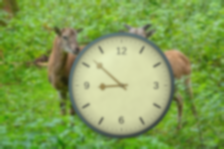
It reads 8h52
